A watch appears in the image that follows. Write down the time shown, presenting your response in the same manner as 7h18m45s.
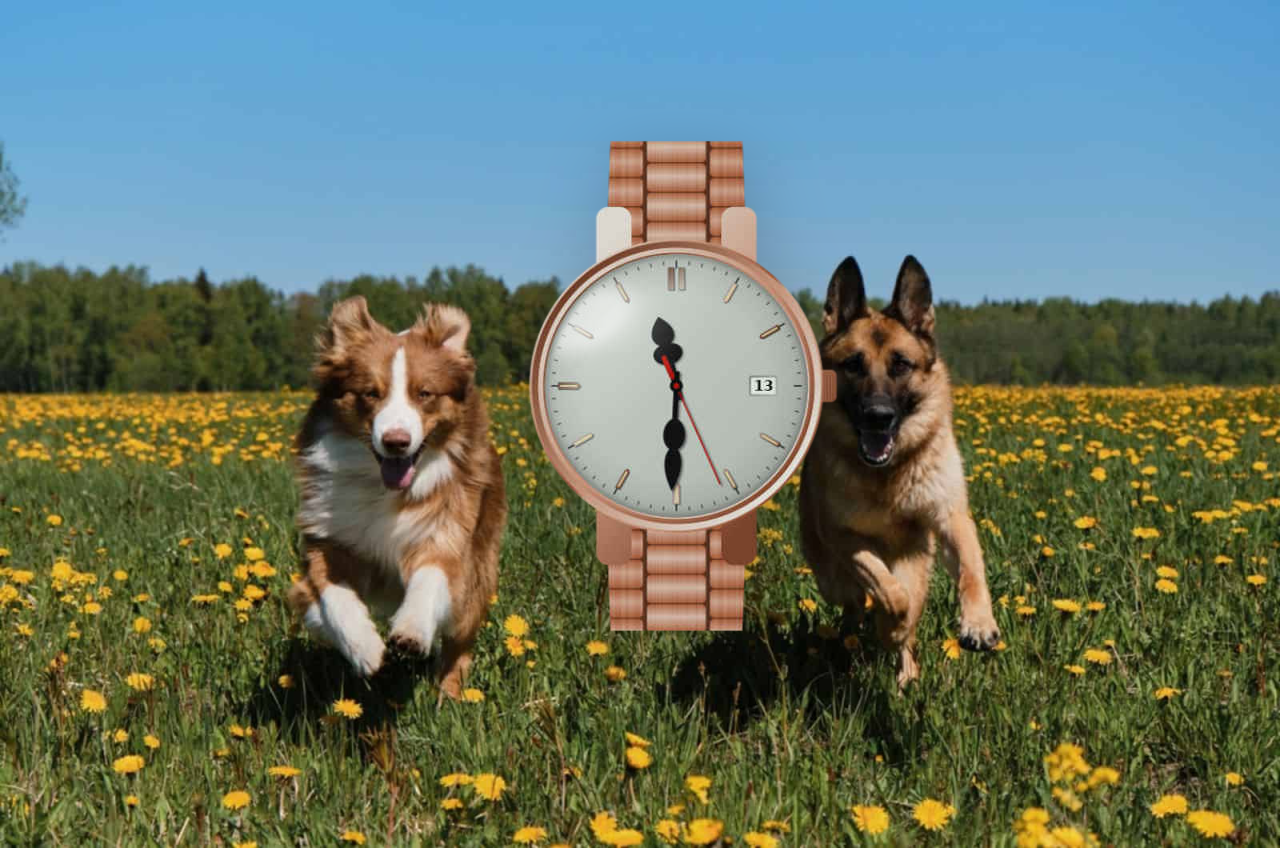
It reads 11h30m26s
